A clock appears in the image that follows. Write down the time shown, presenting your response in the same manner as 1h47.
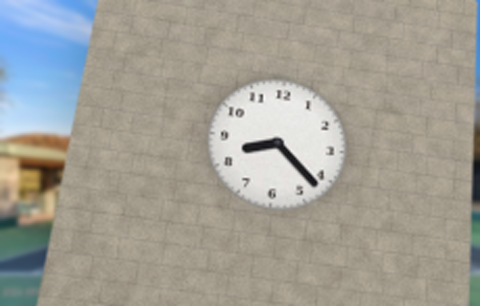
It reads 8h22
